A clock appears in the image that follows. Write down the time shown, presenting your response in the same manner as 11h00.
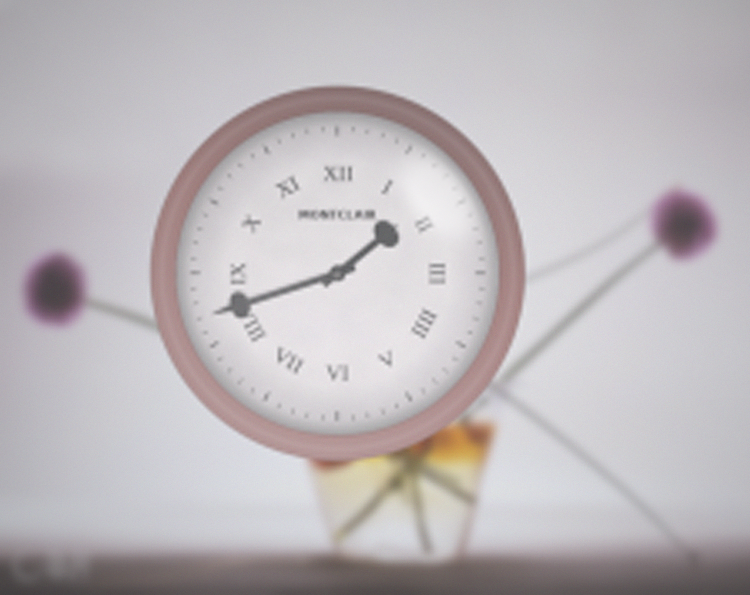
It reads 1h42
